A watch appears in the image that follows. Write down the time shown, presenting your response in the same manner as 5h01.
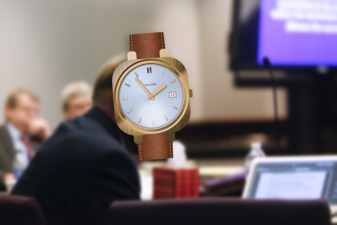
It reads 1h54
